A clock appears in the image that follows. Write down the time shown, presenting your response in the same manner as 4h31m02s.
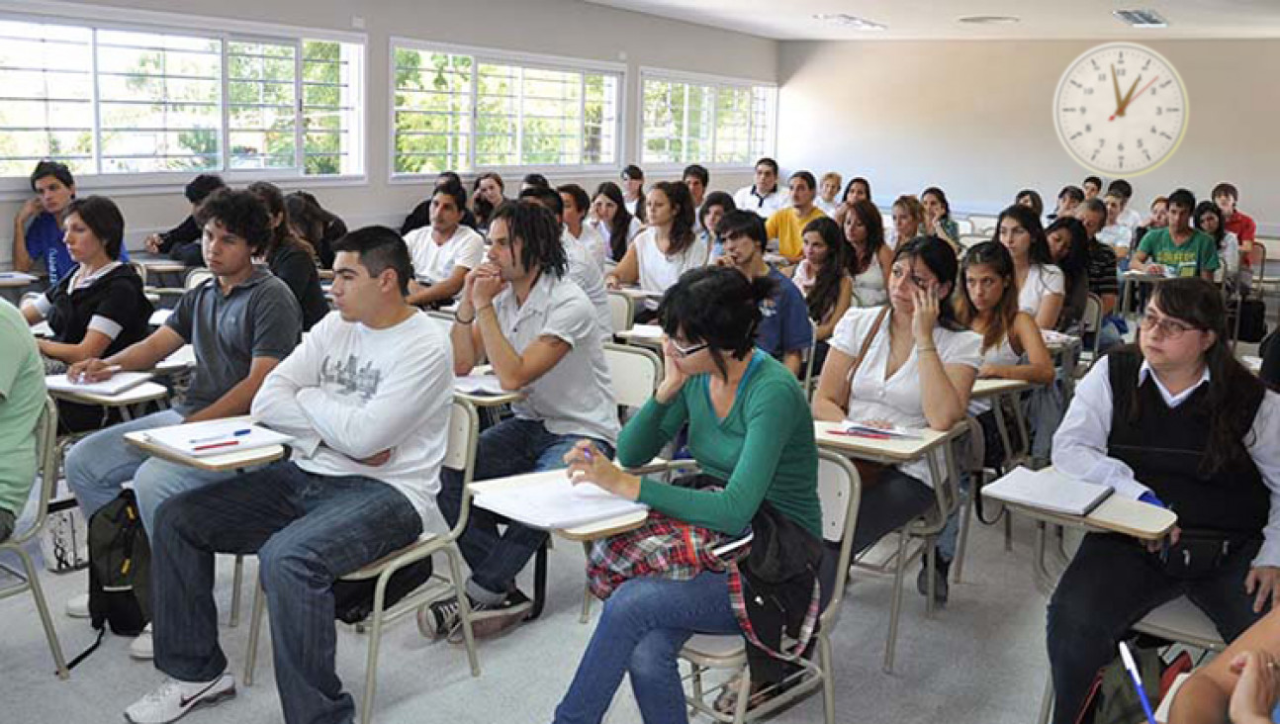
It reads 12h58m08s
